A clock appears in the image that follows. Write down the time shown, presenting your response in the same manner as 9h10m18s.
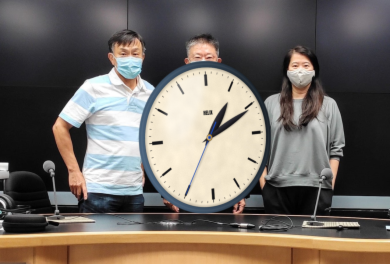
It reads 1h10m35s
